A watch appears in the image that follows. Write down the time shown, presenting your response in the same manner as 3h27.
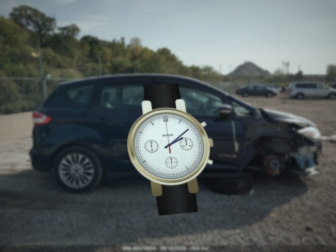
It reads 2h09
